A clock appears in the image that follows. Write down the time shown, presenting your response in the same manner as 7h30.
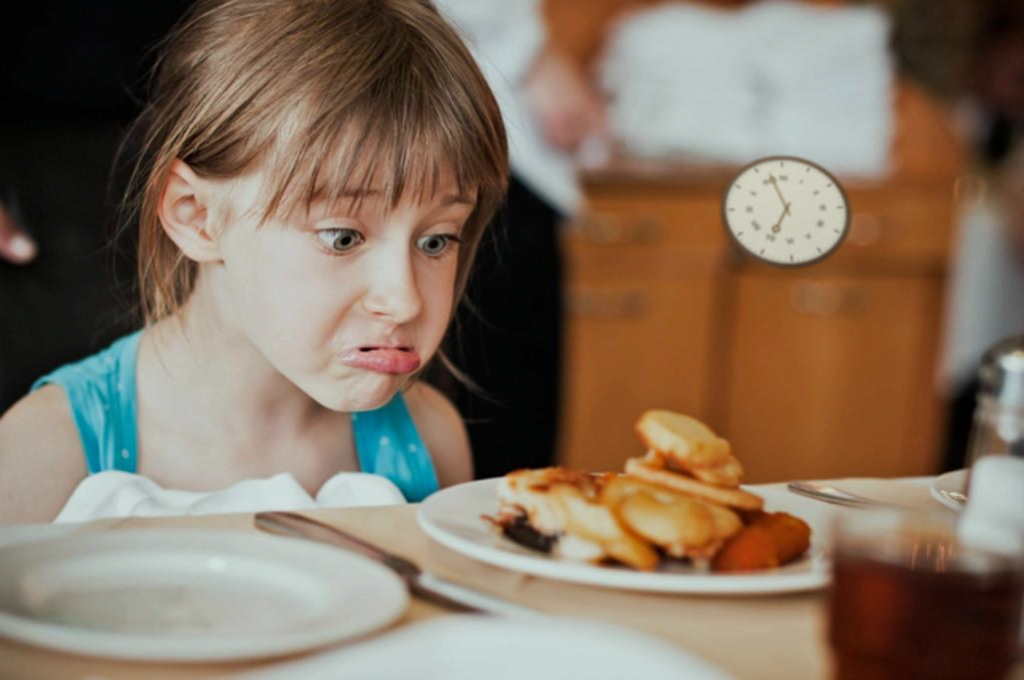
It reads 6h57
